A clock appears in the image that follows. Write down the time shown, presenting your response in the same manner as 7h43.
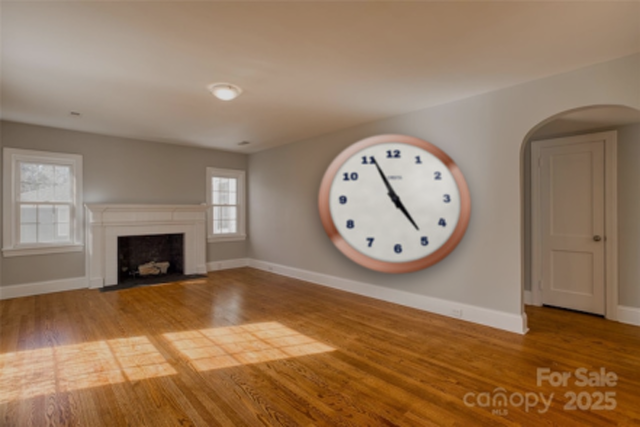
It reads 4h56
